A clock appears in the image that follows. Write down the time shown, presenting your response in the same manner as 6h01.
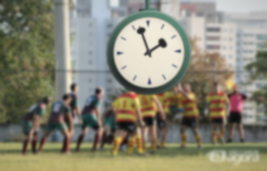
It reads 1h57
